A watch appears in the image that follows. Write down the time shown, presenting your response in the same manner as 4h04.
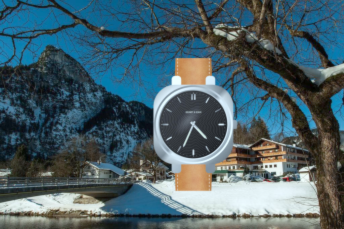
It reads 4h34
